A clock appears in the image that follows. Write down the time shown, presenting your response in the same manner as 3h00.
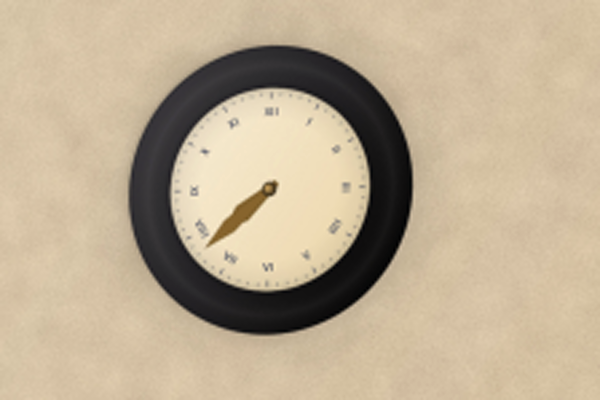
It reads 7h38
